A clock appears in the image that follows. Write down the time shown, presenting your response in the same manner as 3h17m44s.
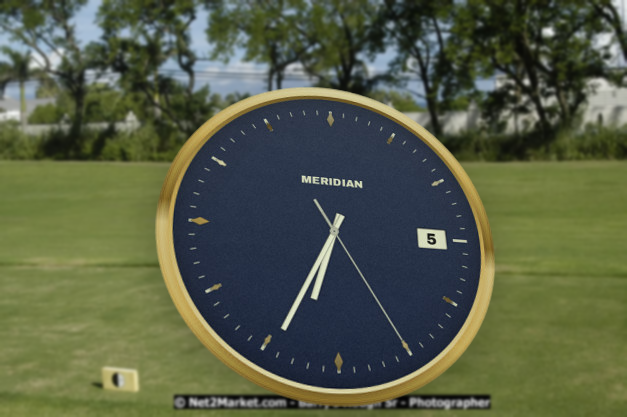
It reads 6h34m25s
